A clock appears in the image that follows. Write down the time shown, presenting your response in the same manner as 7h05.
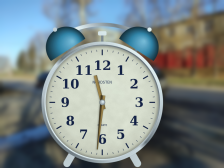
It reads 11h31
